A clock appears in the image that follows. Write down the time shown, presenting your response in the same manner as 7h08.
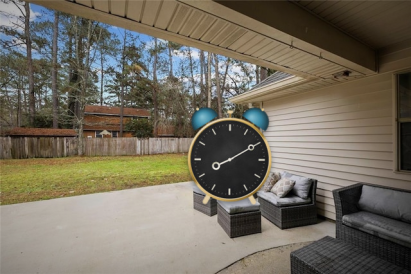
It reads 8h10
